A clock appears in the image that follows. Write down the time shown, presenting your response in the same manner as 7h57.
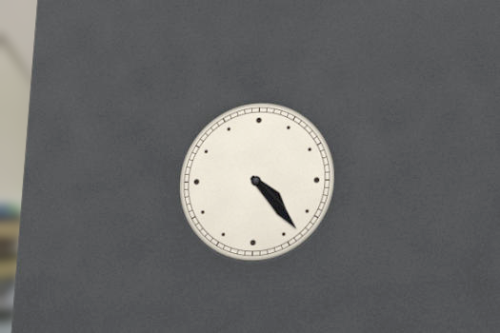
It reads 4h23
